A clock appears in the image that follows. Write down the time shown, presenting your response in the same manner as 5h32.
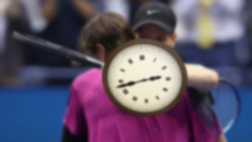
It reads 2h43
